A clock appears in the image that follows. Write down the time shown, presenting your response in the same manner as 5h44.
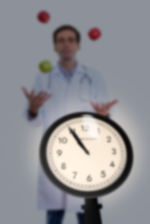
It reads 10h55
